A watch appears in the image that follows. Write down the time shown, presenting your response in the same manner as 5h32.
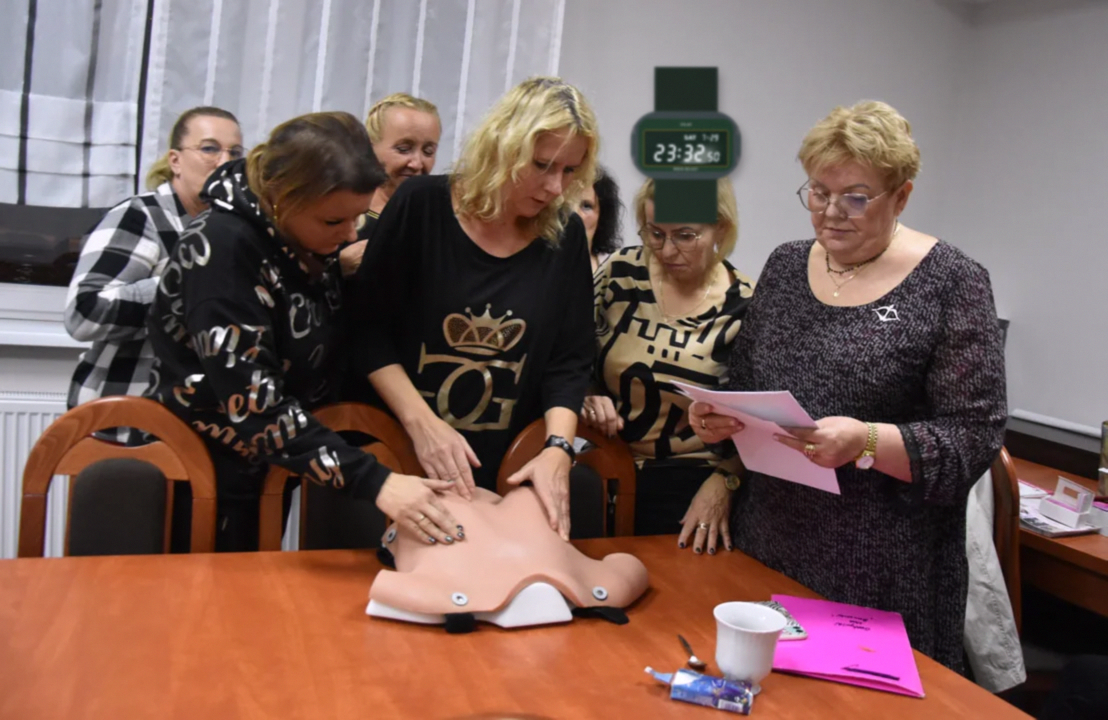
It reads 23h32
